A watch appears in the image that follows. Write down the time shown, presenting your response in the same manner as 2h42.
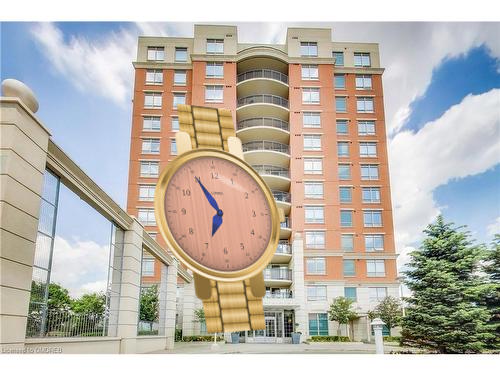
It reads 6h55
